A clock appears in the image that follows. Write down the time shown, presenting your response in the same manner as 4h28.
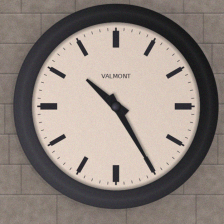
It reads 10h25
